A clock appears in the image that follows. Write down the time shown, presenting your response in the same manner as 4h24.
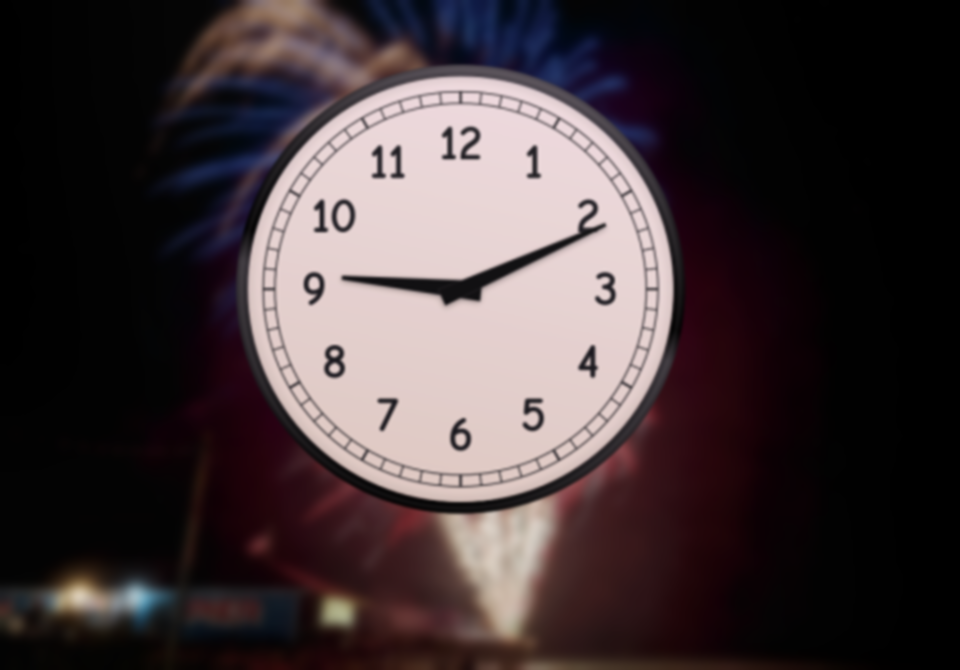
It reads 9h11
